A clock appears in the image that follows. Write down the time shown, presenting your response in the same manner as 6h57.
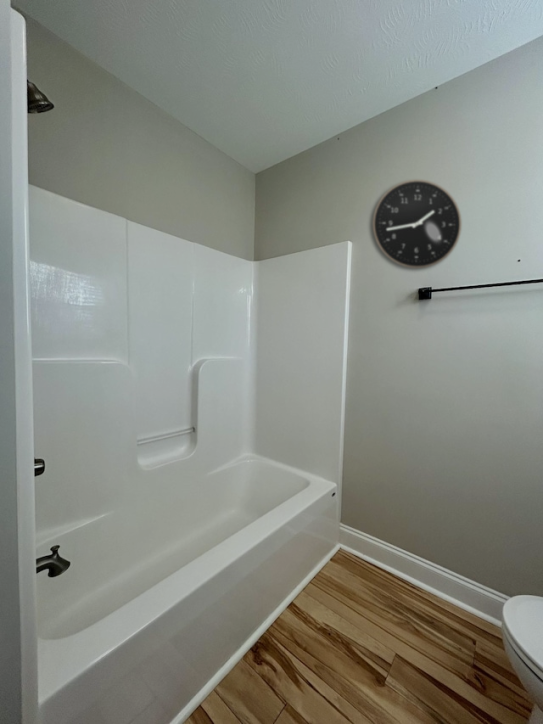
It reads 1h43
